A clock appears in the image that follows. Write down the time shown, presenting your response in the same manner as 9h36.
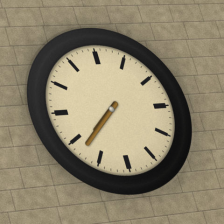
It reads 7h38
